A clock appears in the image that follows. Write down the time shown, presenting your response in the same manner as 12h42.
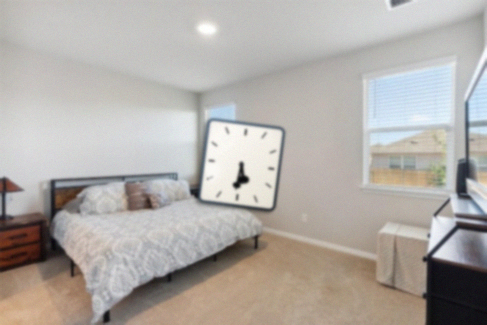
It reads 5h31
